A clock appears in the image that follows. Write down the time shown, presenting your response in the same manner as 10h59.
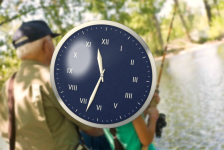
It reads 11h33
